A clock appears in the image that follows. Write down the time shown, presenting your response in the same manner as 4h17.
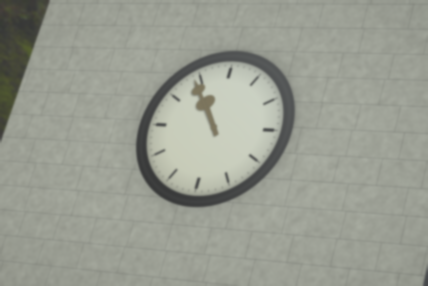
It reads 10h54
